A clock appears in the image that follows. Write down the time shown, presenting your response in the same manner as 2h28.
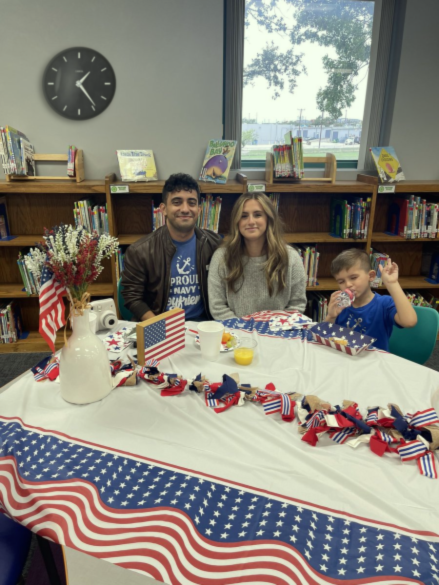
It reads 1h24
